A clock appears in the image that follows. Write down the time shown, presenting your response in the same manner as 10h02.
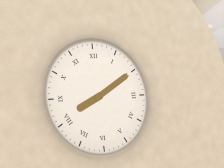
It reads 8h10
